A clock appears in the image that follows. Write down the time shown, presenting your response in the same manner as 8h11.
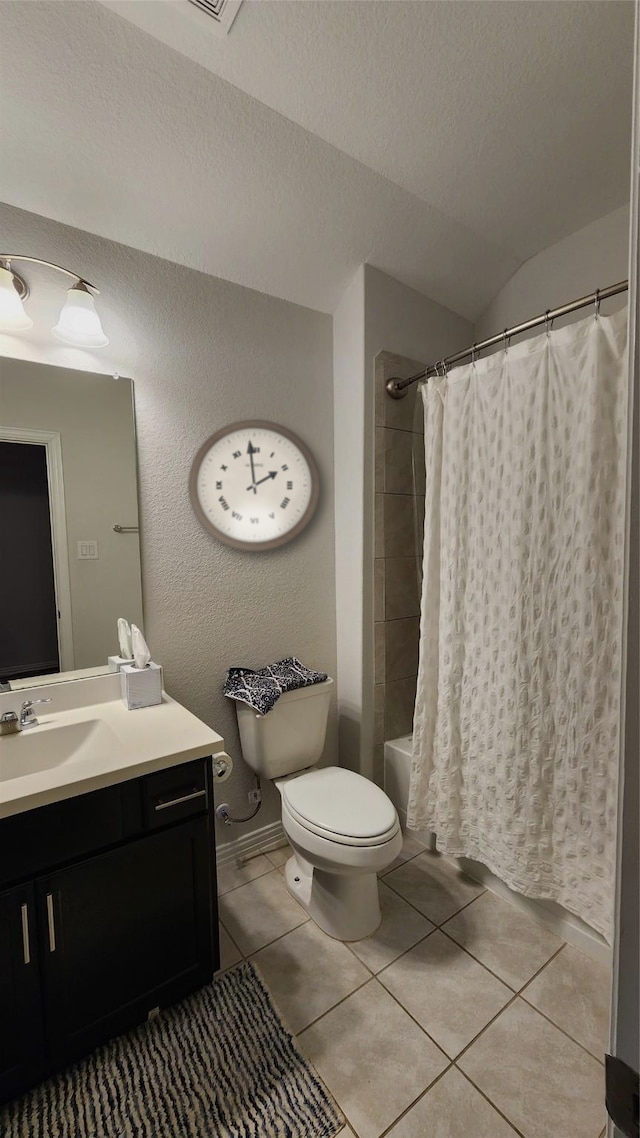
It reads 1h59
